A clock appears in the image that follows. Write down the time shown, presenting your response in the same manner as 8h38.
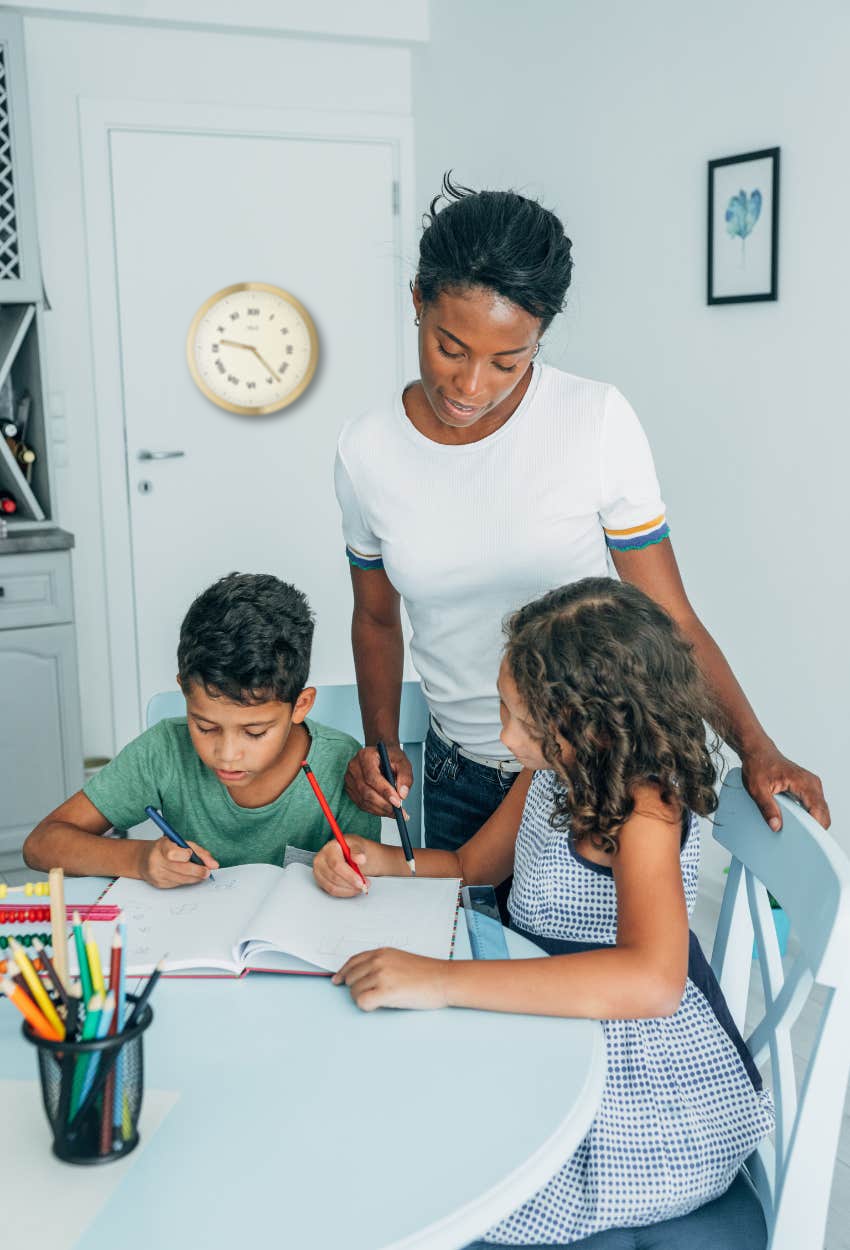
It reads 9h23
